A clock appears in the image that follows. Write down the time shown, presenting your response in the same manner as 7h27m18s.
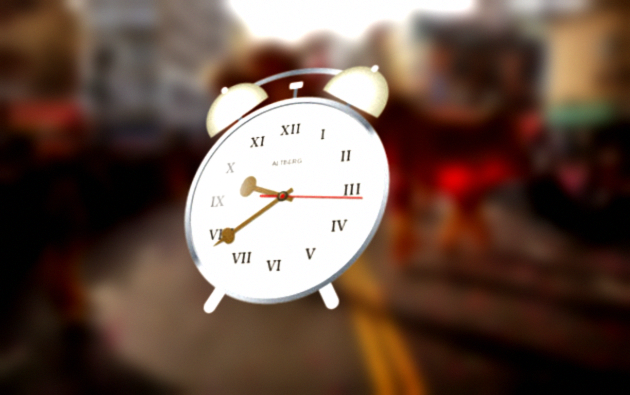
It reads 9h39m16s
